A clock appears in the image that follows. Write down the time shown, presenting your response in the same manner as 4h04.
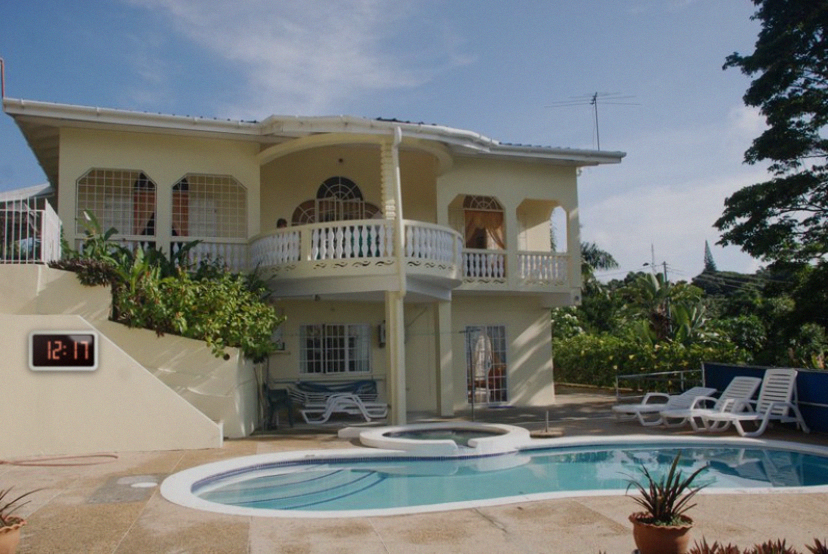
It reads 12h17
